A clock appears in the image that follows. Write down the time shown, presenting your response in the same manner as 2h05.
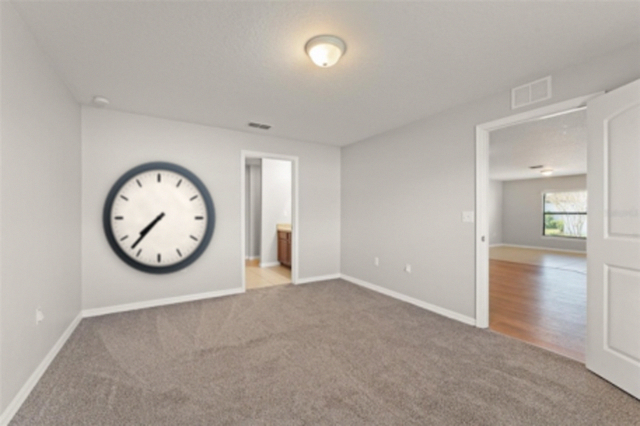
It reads 7h37
